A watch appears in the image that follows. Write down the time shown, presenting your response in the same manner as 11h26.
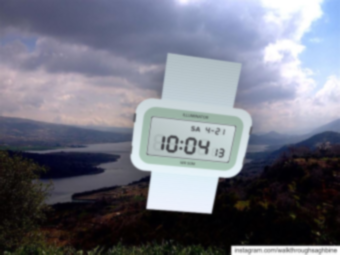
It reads 10h04
